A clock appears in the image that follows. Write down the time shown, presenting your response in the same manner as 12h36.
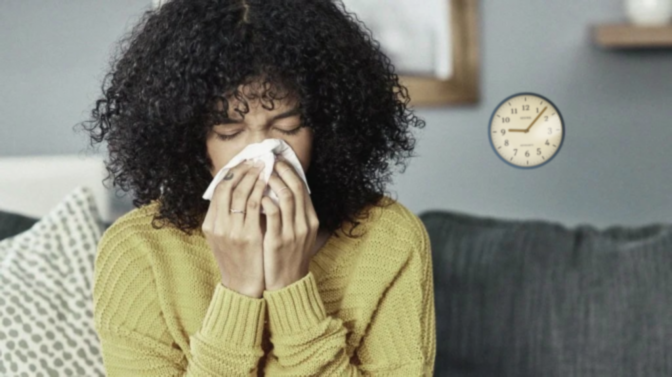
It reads 9h07
